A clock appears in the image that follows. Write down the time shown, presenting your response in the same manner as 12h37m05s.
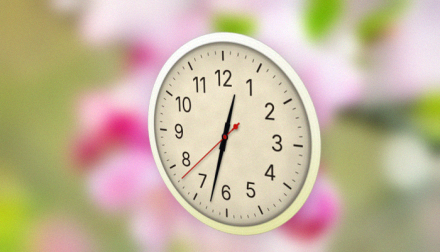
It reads 12h32m38s
